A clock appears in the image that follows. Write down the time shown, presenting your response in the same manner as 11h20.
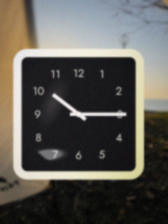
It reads 10h15
